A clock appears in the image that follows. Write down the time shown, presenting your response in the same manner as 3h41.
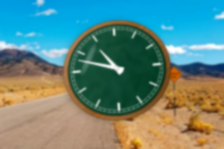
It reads 10h48
